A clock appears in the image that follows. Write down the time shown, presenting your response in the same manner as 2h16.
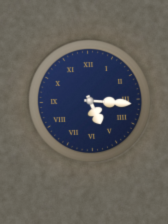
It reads 5h16
